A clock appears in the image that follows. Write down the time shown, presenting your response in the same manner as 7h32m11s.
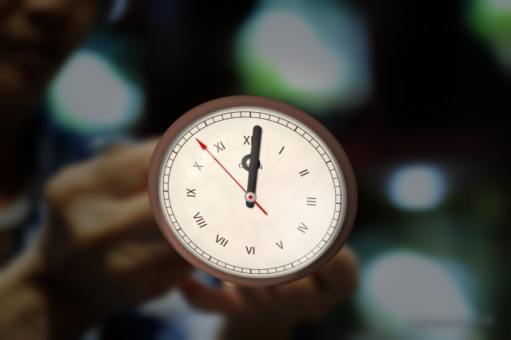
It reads 12h00m53s
